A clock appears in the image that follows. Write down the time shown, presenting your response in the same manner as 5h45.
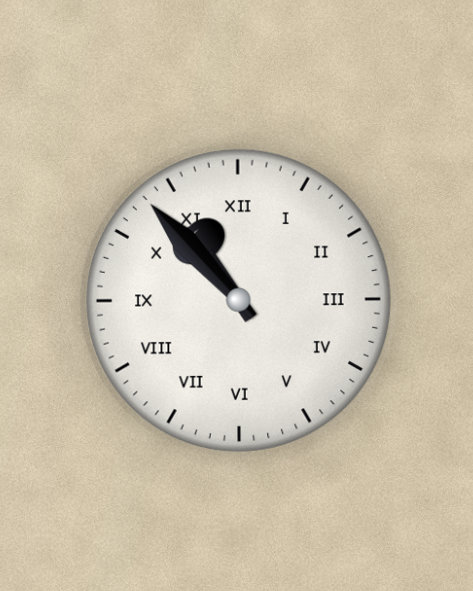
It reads 10h53
